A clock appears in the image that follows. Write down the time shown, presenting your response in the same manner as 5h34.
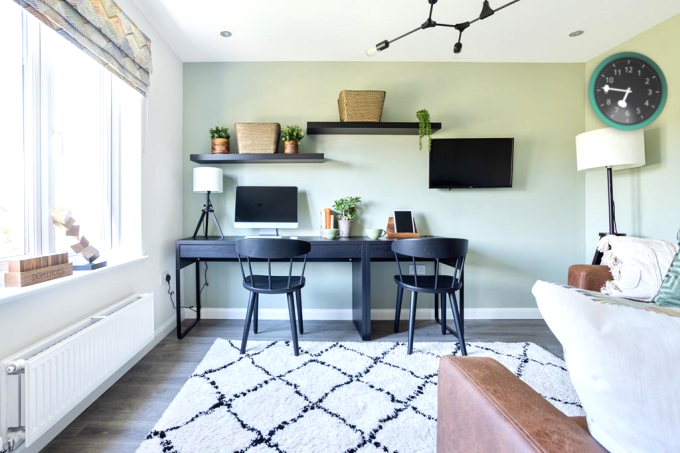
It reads 6h46
